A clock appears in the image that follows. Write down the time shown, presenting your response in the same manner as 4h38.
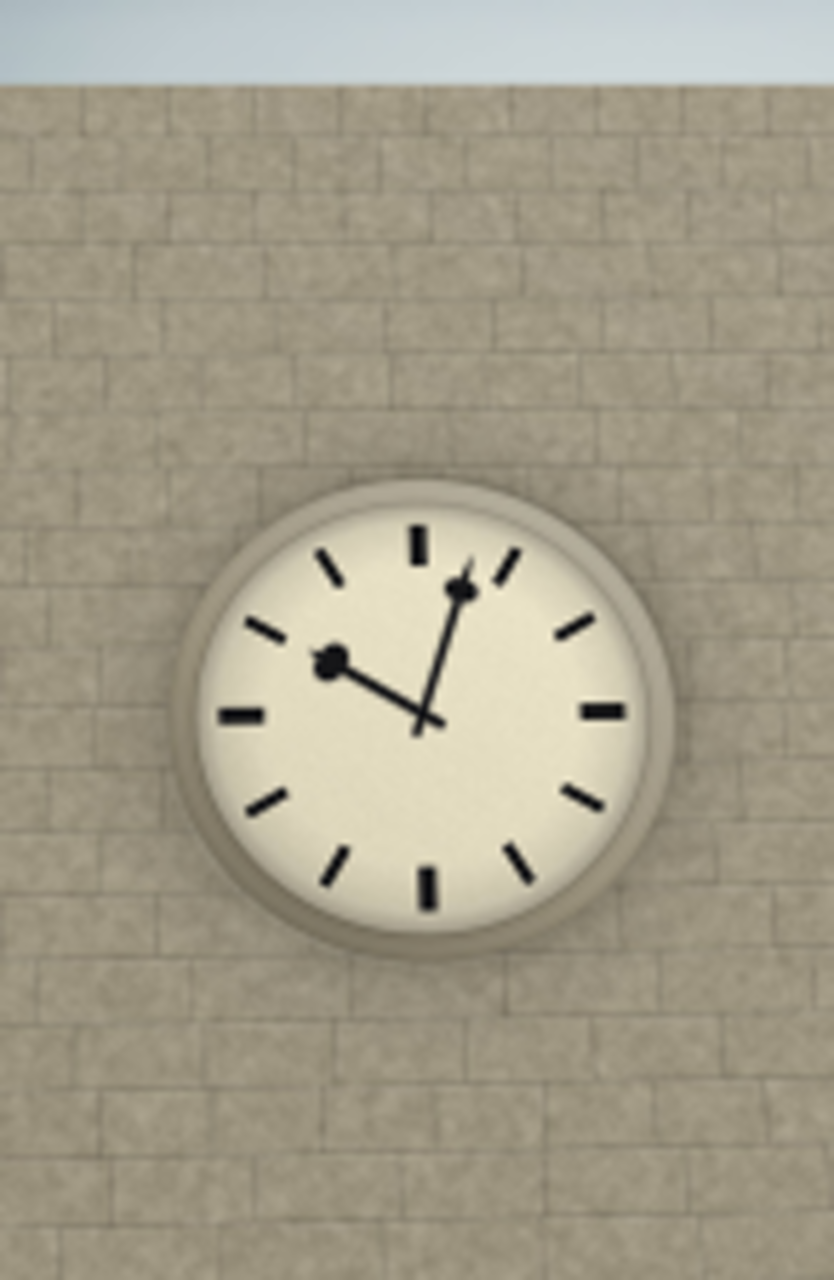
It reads 10h03
